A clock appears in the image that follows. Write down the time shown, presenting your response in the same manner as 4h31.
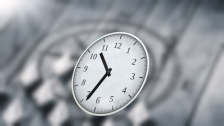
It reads 10h34
